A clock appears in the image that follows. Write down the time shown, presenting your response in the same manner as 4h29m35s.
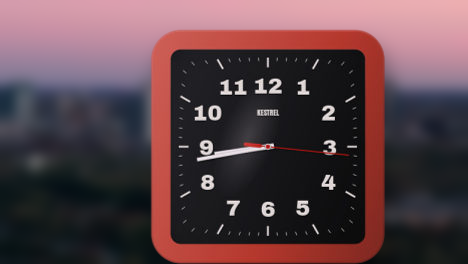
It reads 8h43m16s
